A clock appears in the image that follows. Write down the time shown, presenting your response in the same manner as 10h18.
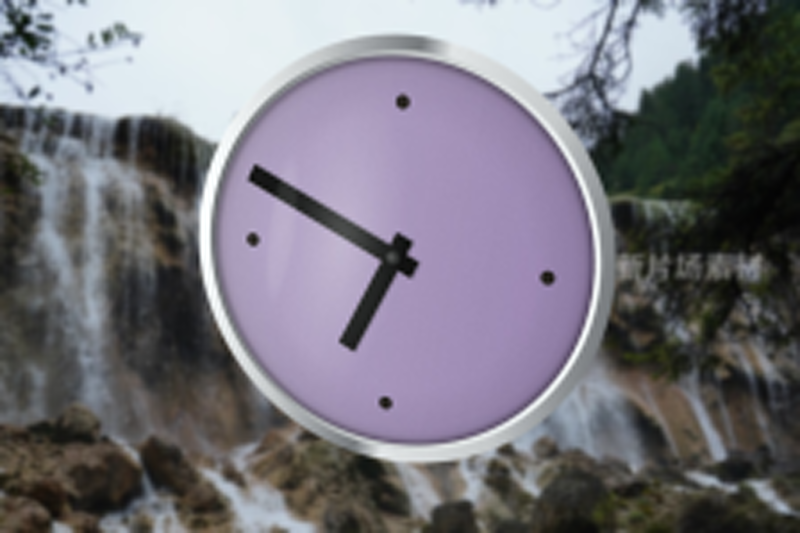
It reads 6h49
